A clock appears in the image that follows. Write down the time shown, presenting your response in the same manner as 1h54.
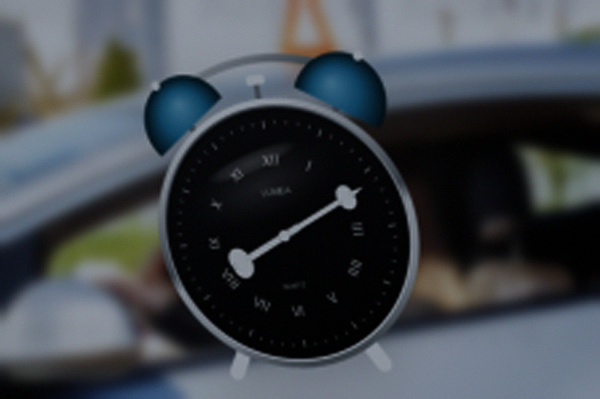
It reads 8h11
